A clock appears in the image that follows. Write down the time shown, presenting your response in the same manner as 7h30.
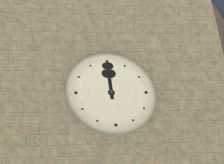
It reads 12h00
